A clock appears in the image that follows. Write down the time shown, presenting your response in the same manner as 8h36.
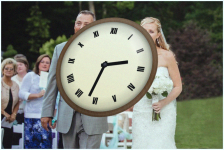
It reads 2h32
